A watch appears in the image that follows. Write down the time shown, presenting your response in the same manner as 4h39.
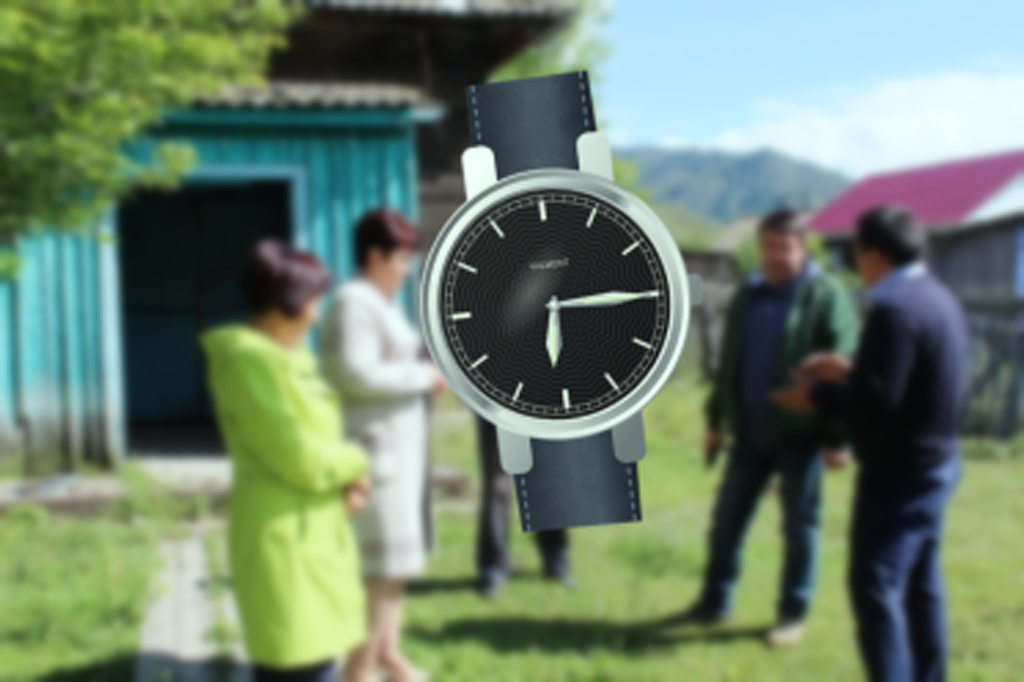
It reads 6h15
